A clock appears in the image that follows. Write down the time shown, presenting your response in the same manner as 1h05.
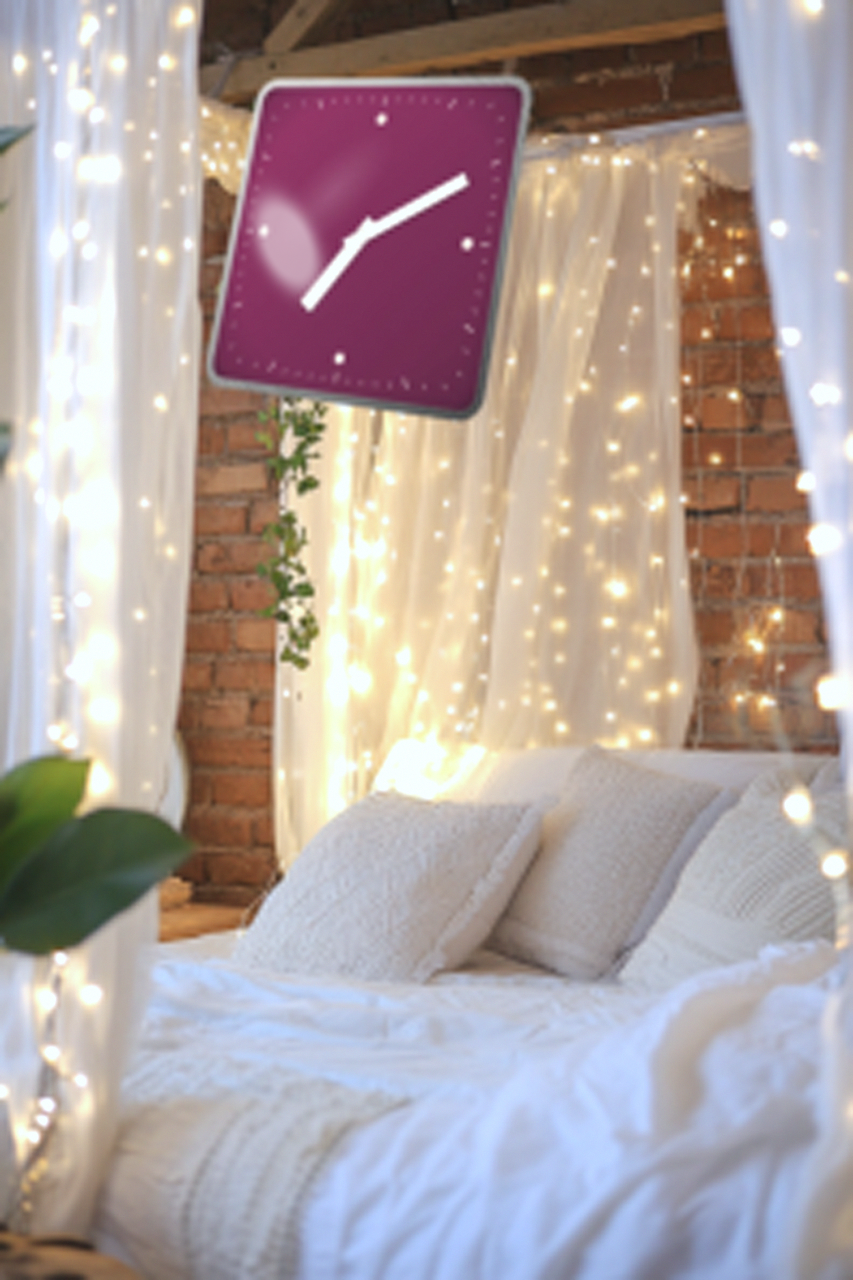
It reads 7h10
